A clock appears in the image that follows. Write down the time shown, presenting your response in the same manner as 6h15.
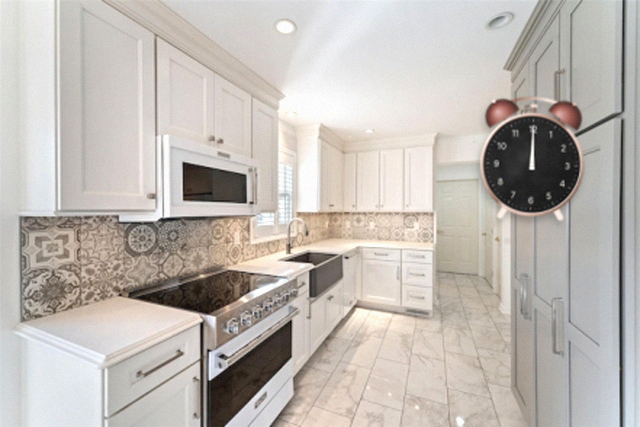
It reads 12h00
